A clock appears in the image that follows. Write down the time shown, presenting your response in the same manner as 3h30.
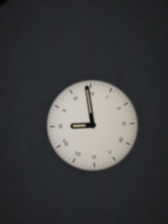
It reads 8h59
